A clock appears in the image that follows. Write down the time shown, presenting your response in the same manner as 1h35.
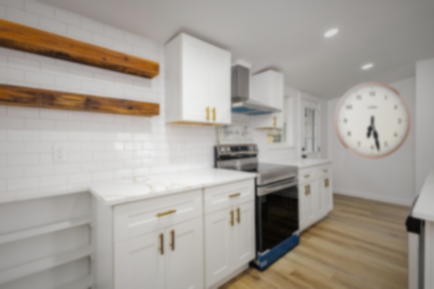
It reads 6h28
